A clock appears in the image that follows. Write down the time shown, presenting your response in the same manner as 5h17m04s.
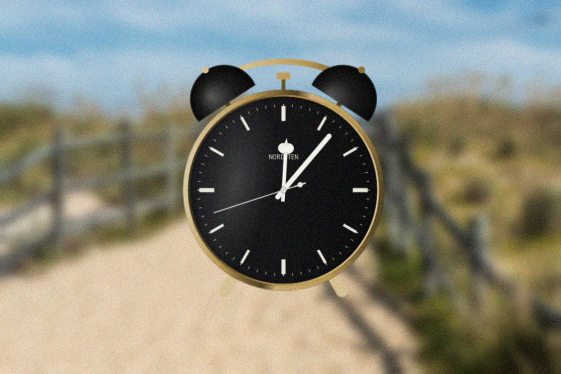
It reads 12h06m42s
